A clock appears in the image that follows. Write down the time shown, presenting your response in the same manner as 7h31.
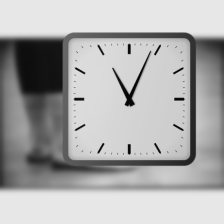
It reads 11h04
